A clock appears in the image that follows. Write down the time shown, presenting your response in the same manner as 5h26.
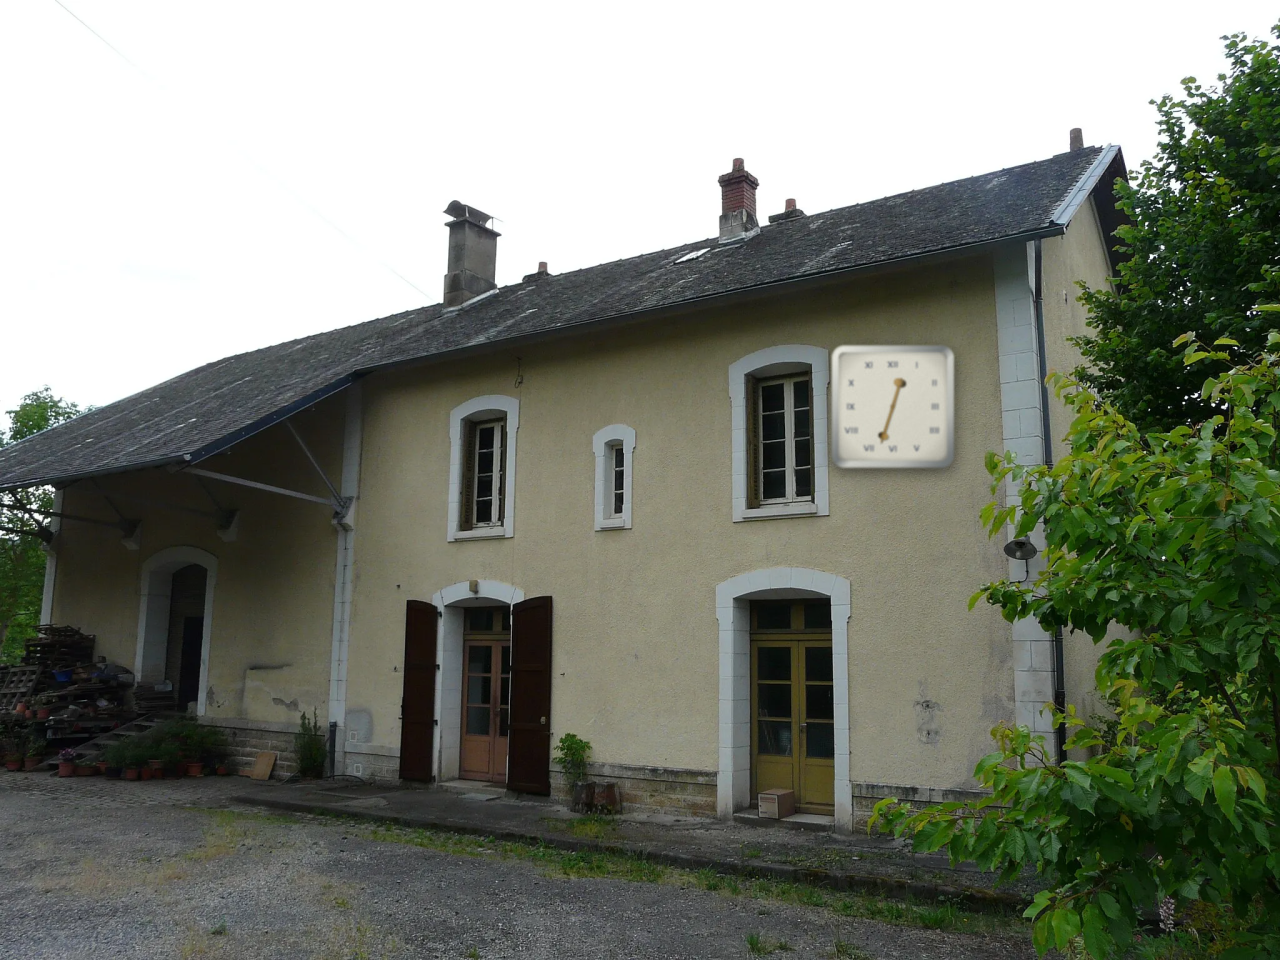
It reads 12h33
